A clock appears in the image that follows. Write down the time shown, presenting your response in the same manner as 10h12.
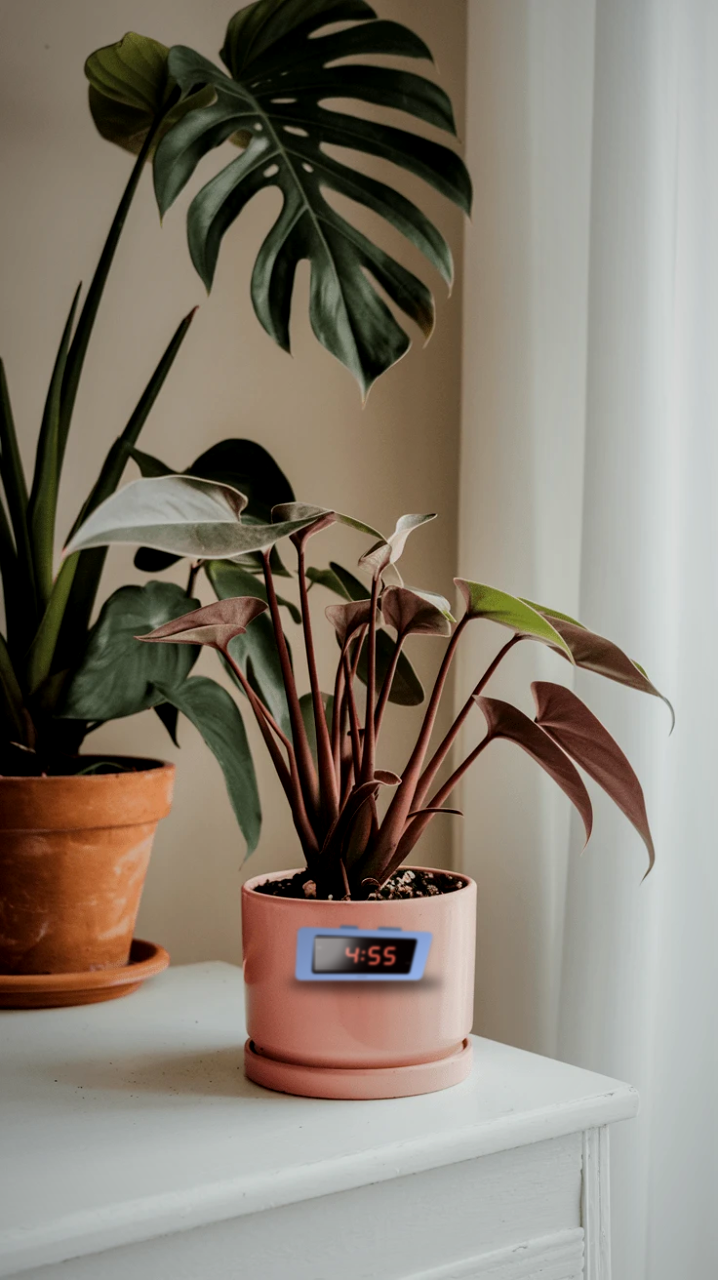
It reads 4h55
